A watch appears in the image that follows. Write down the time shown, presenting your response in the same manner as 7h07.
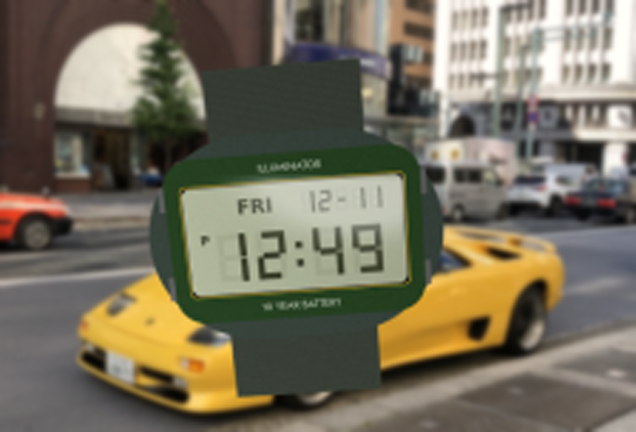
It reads 12h49
